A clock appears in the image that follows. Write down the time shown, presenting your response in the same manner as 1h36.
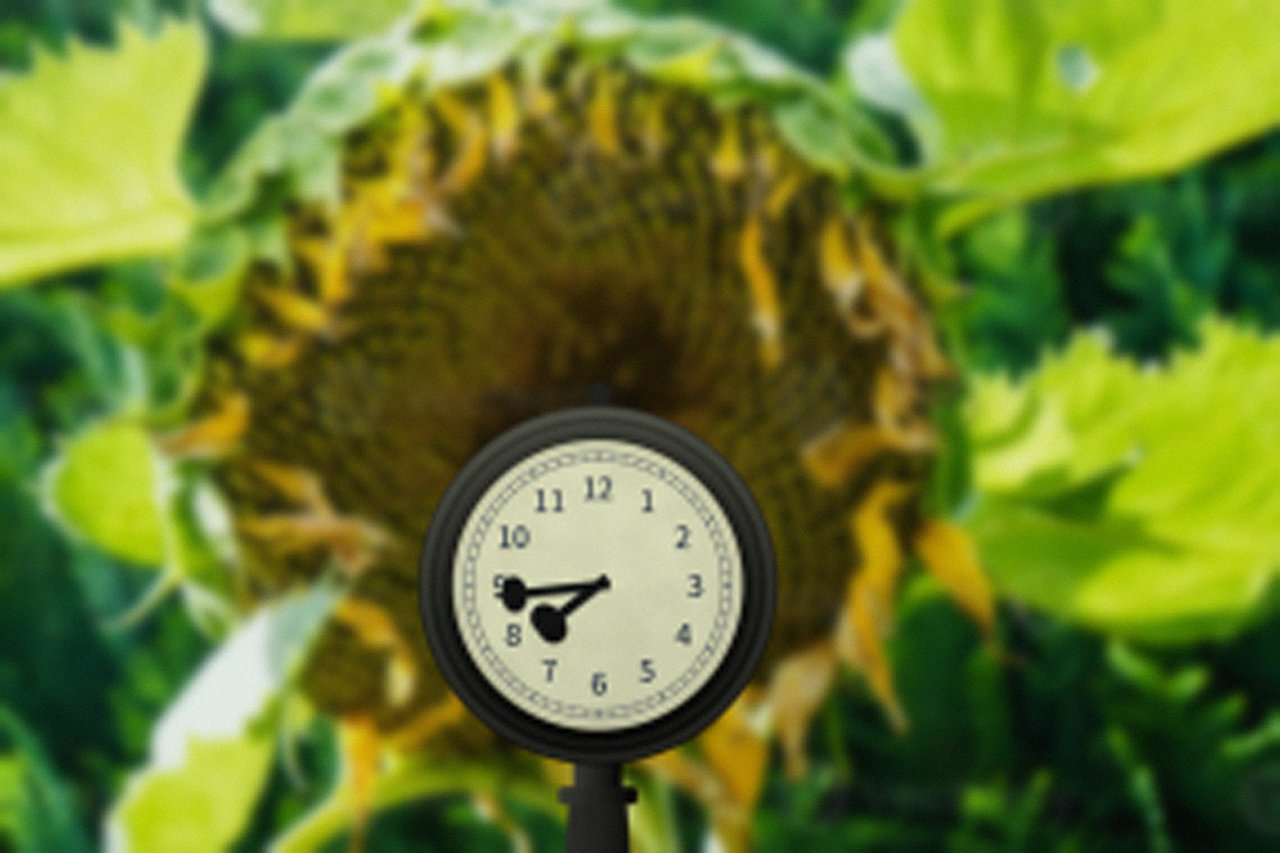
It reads 7h44
